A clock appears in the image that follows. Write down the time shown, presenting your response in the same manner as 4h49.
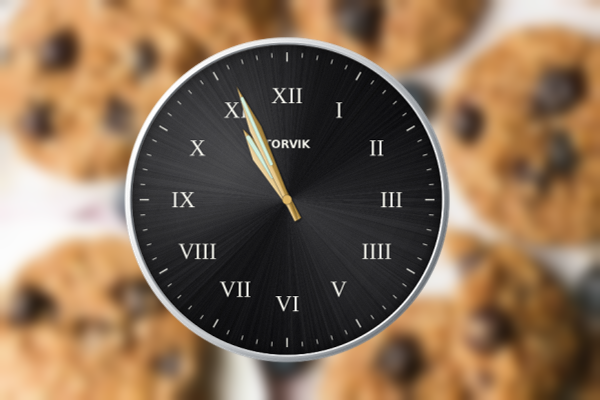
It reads 10h56
